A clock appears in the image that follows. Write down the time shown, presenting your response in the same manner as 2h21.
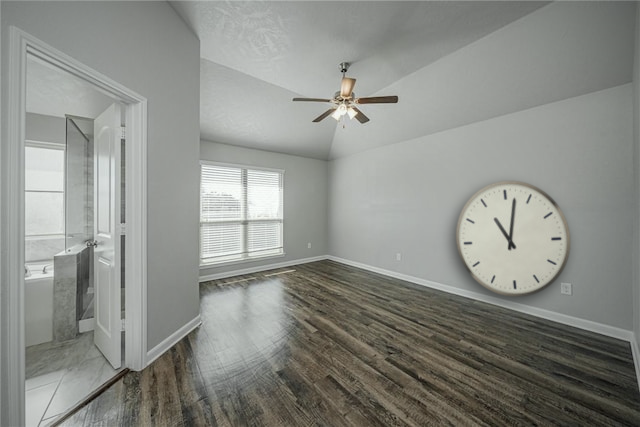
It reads 11h02
